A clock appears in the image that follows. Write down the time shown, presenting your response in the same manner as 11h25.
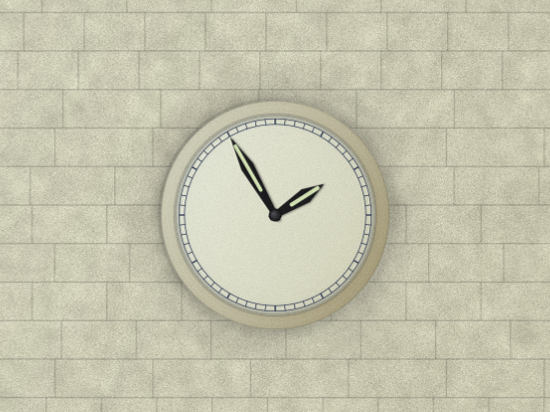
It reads 1h55
